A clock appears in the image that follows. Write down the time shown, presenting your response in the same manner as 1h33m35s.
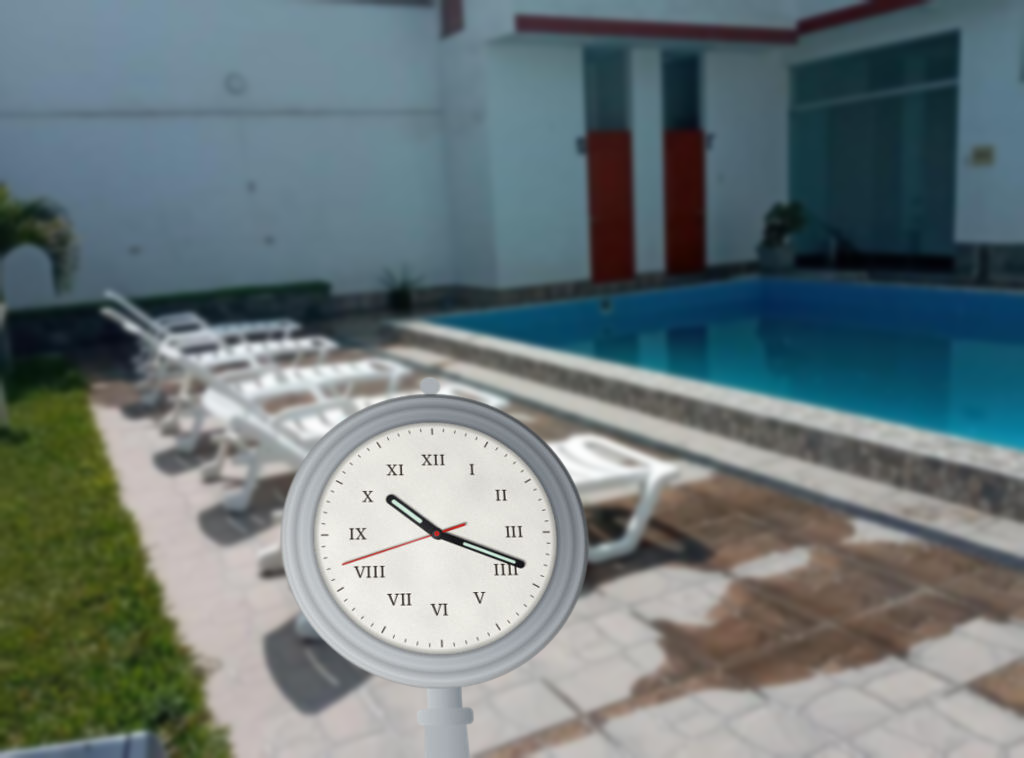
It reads 10h18m42s
